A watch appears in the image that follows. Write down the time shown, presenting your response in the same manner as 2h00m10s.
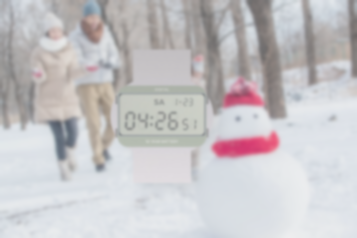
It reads 4h26m51s
